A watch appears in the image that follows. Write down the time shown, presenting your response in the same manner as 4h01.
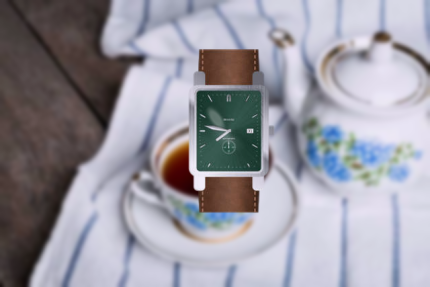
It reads 7h47
